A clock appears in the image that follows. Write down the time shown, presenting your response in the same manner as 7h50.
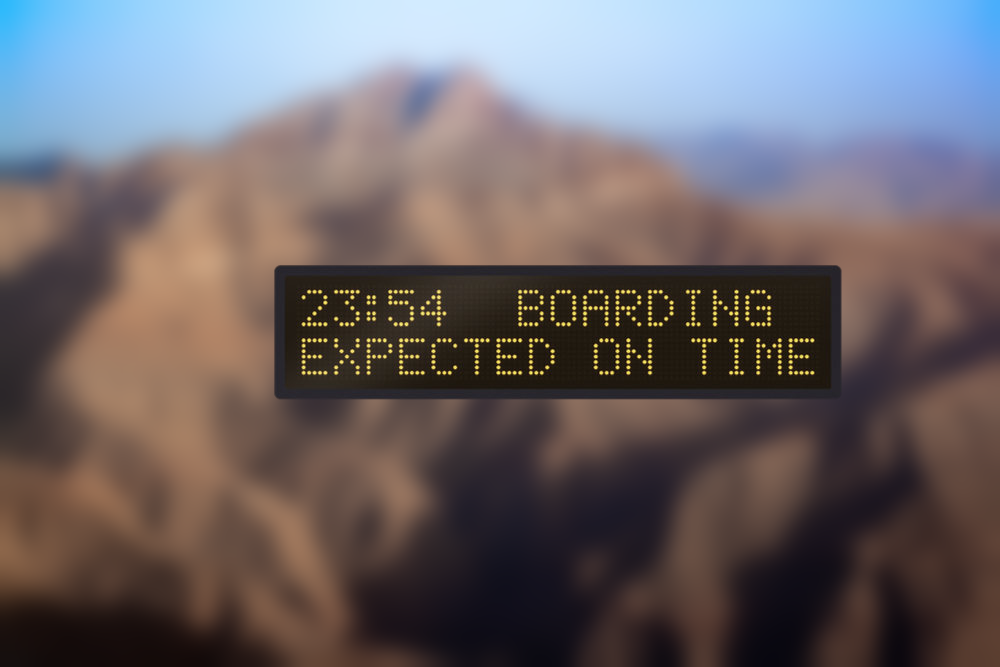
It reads 23h54
